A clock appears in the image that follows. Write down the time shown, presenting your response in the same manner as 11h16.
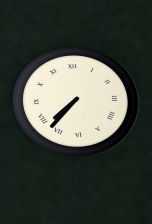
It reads 7h37
